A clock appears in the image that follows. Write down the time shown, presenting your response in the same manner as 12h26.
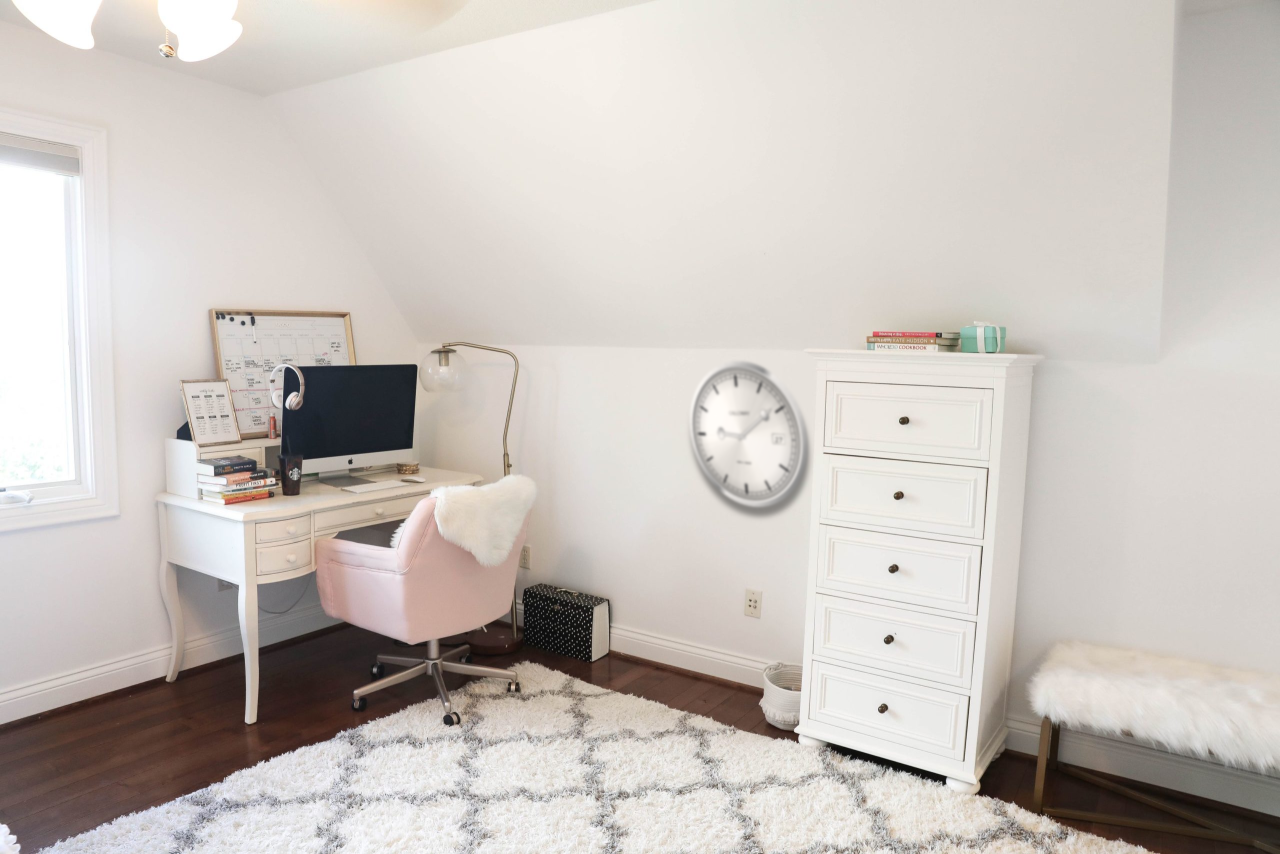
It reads 9h09
